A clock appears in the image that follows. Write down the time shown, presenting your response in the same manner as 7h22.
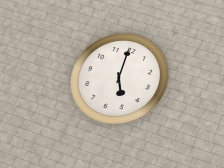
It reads 4h59
